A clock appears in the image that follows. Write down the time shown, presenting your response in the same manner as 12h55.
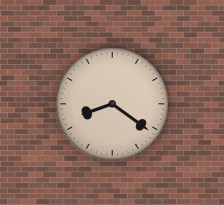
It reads 8h21
